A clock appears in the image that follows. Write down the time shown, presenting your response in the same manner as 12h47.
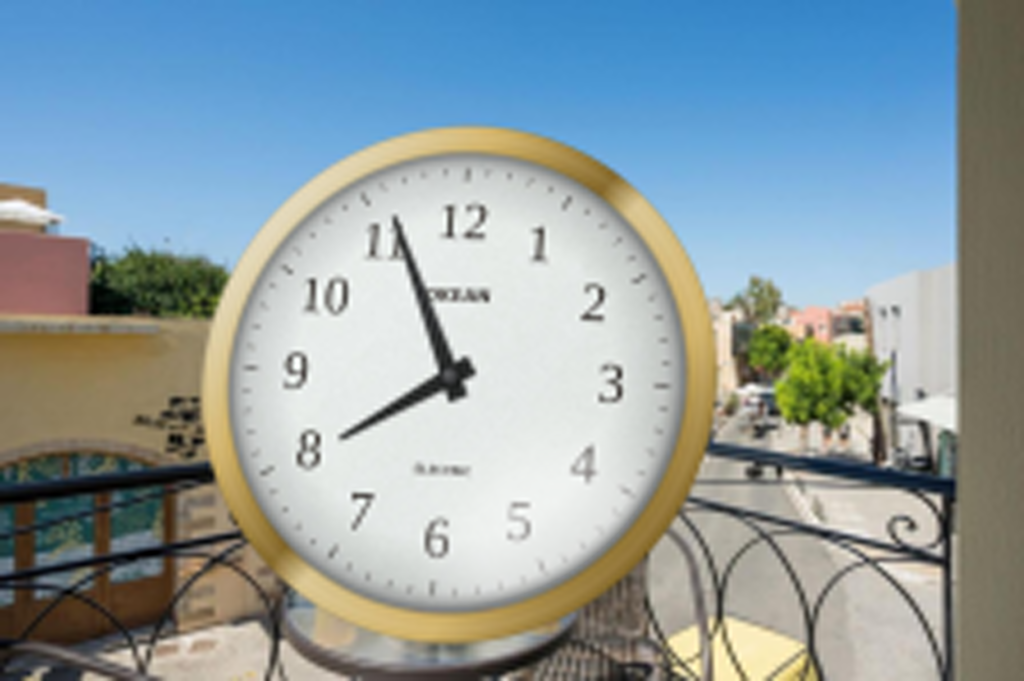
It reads 7h56
